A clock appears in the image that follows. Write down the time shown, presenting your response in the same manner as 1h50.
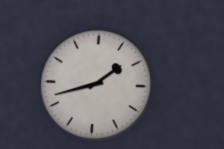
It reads 1h42
